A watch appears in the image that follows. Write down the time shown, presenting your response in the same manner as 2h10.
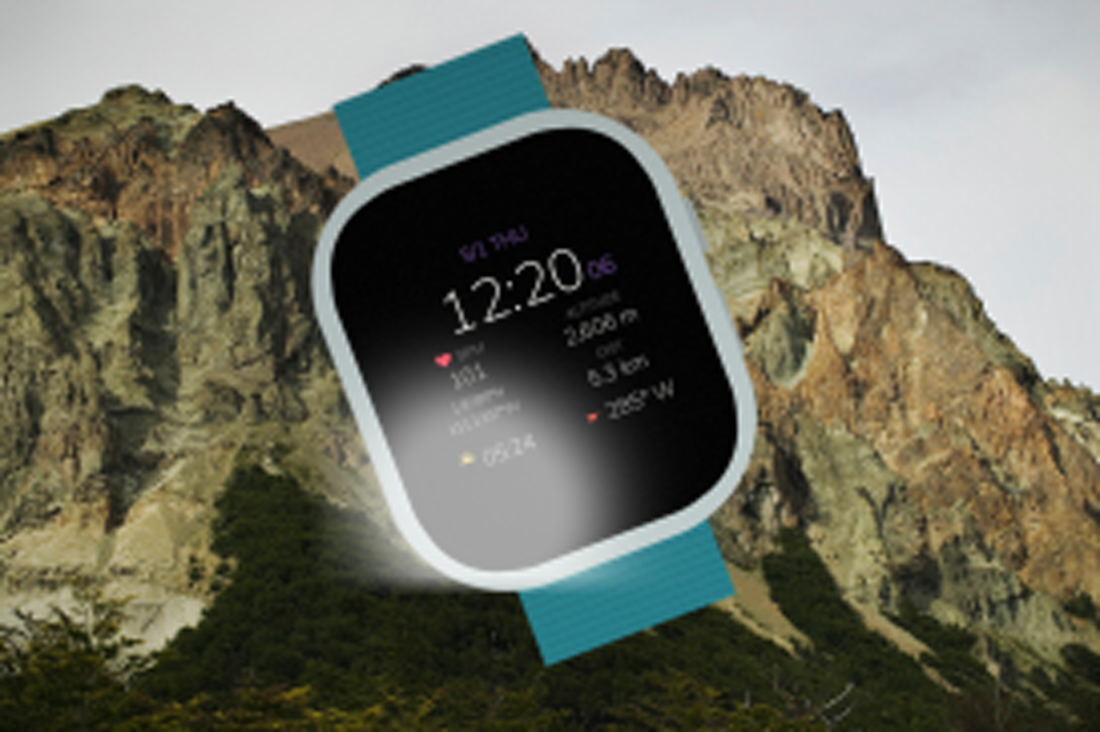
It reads 12h20
